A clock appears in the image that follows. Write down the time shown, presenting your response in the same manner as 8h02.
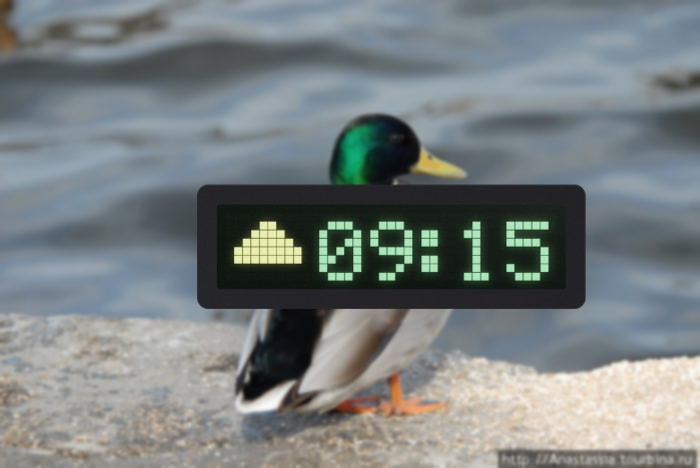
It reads 9h15
